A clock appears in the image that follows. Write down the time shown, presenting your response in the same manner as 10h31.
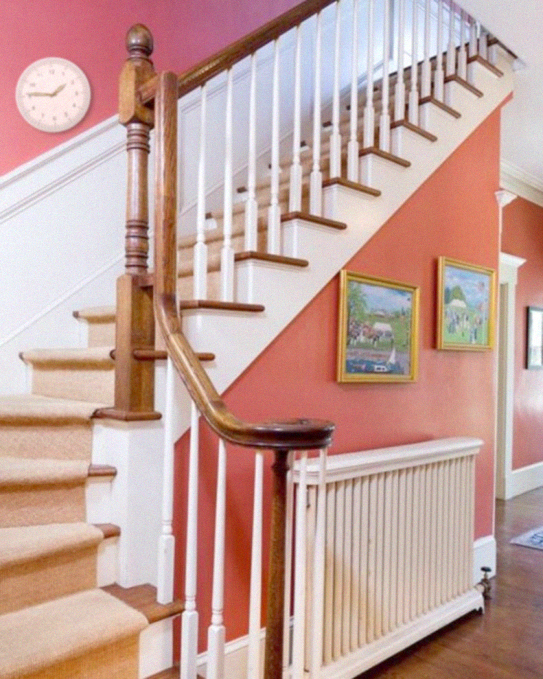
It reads 1h46
